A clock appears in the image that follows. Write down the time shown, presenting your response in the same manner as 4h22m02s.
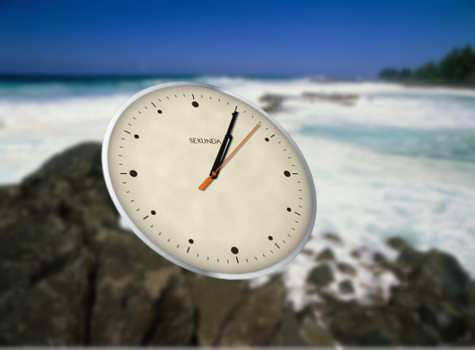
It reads 1h05m08s
